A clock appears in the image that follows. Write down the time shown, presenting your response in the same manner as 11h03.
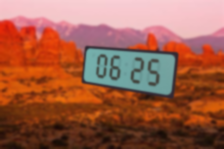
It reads 6h25
